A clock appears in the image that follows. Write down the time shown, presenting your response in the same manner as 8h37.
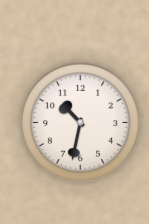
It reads 10h32
